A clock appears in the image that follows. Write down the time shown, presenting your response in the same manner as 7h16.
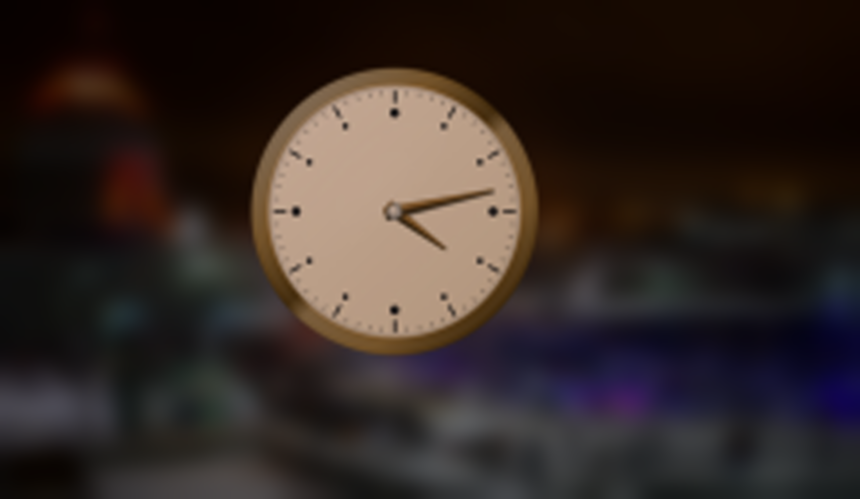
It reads 4h13
